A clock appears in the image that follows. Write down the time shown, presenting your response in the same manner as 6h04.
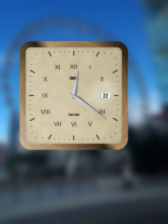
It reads 12h21
